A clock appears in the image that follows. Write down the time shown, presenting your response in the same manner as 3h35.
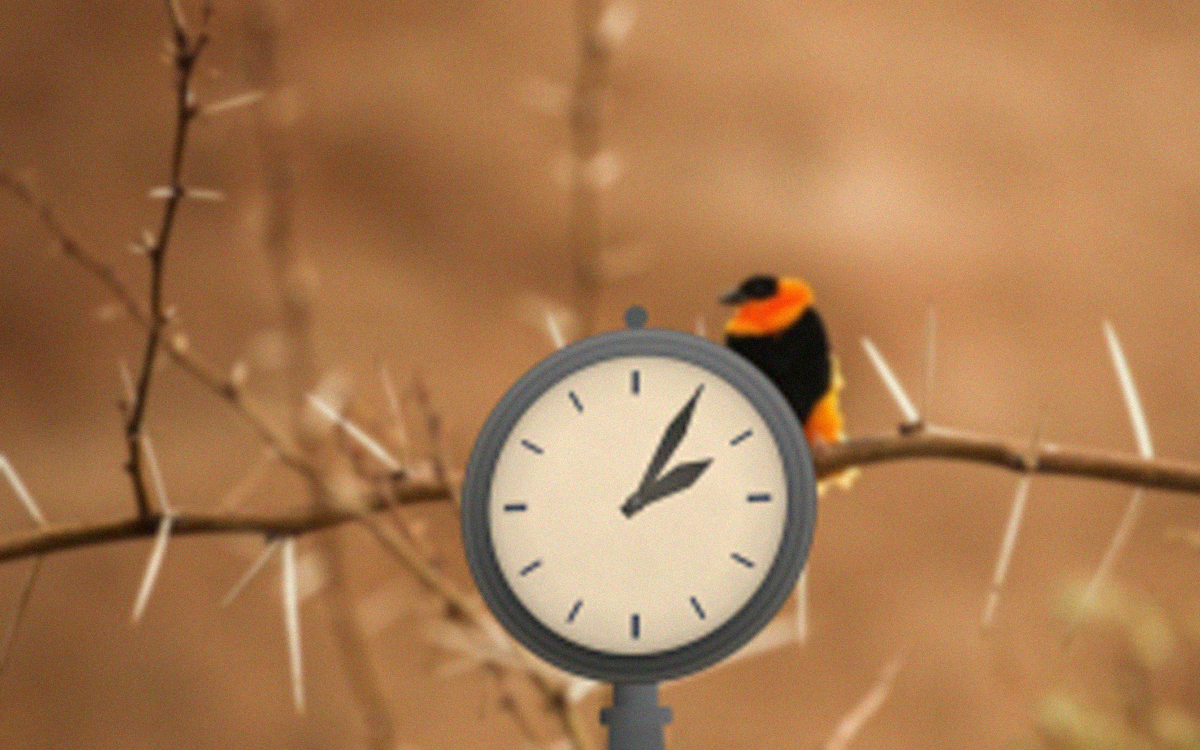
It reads 2h05
